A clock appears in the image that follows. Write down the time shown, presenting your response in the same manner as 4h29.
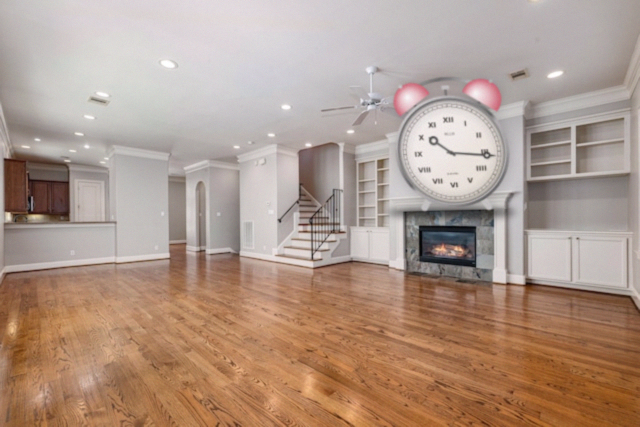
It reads 10h16
